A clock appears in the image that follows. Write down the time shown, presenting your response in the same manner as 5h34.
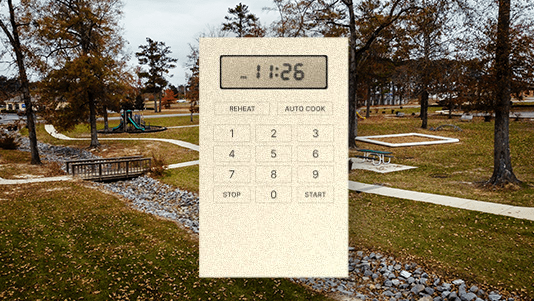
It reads 11h26
